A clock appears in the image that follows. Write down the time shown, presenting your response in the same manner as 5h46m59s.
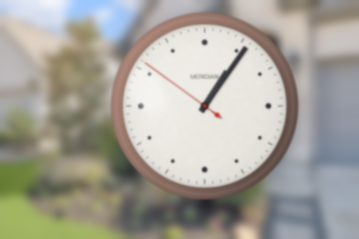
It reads 1h05m51s
